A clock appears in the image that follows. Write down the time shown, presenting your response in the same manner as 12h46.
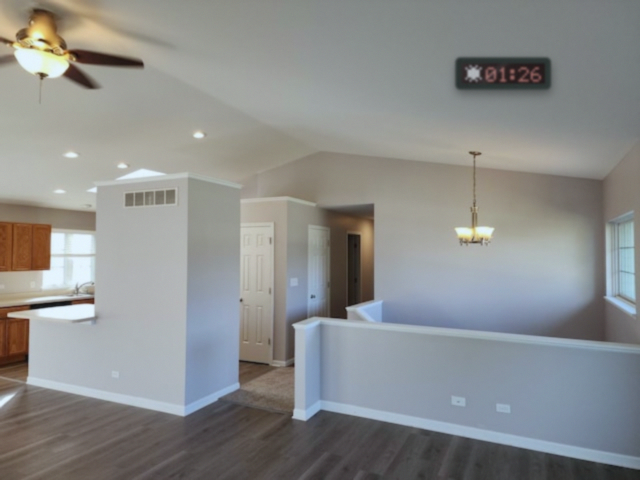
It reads 1h26
